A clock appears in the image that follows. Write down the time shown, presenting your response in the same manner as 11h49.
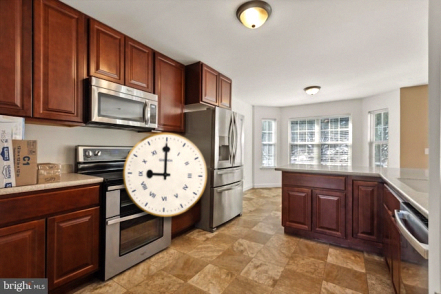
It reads 9h00
